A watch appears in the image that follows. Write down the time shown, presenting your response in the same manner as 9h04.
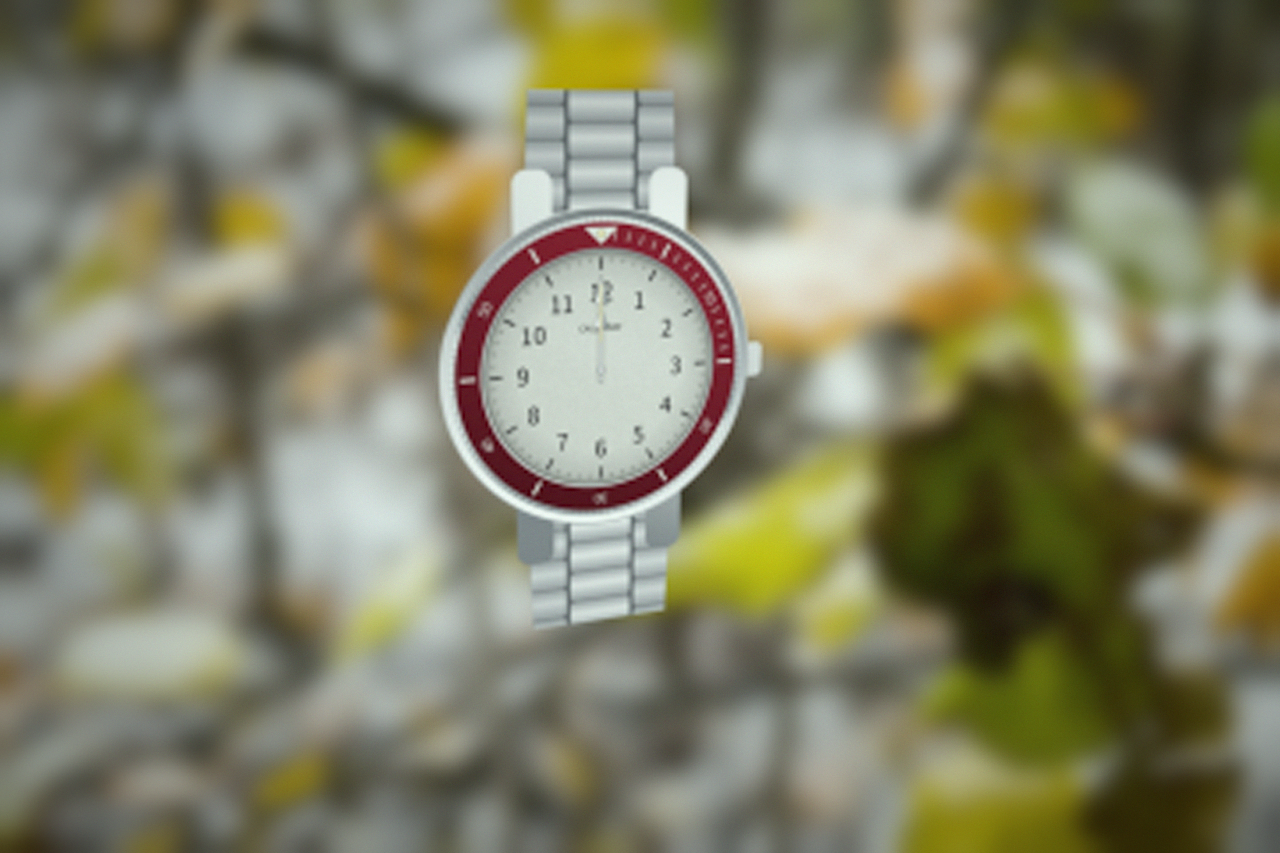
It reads 12h00
